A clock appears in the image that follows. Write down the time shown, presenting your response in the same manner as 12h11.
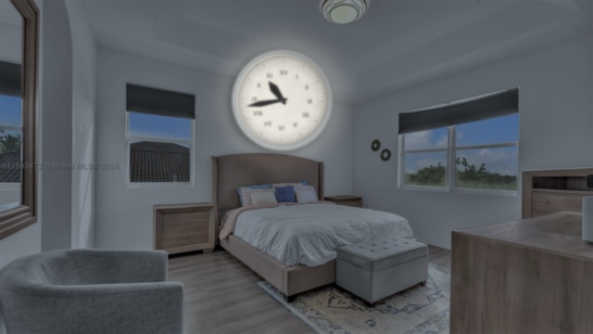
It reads 10h43
